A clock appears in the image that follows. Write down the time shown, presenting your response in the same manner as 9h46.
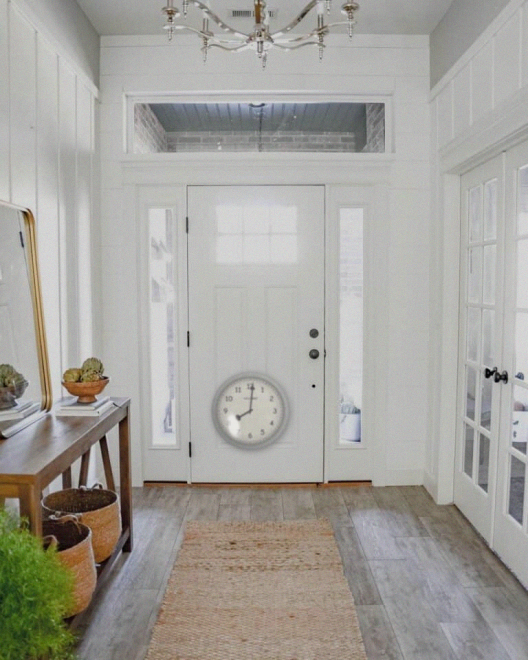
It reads 8h01
